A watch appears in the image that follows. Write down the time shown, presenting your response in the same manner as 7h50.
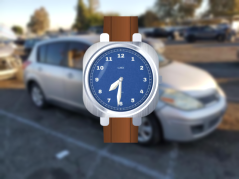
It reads 7h31
